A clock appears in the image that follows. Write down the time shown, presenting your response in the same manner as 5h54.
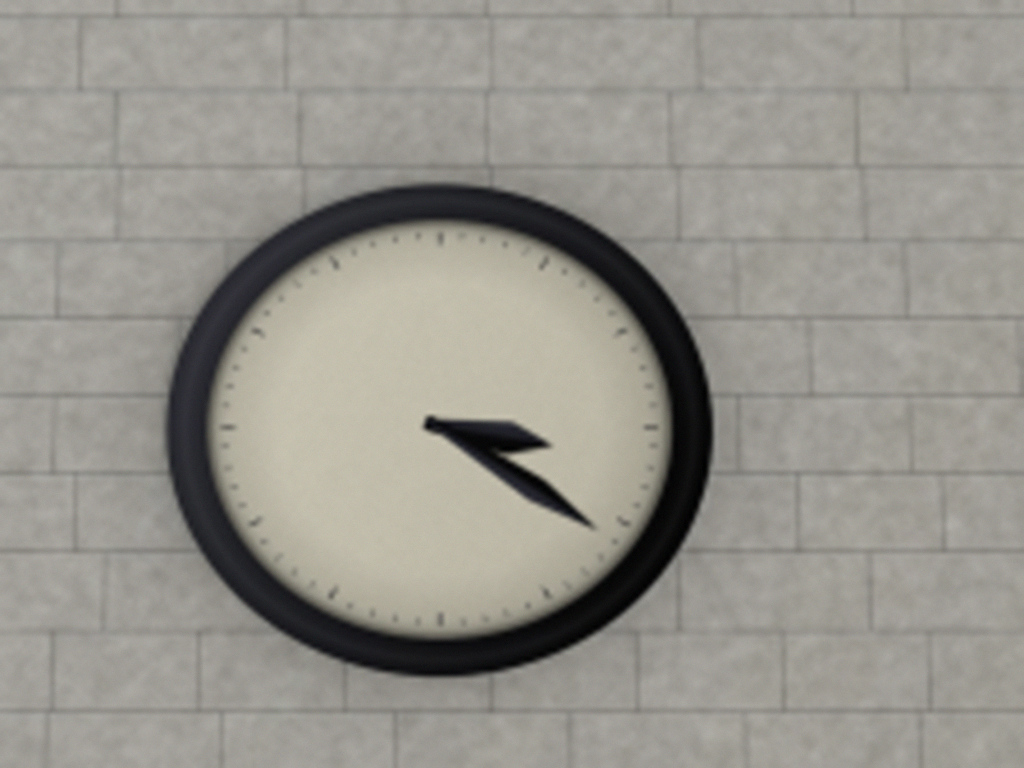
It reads 3h21
